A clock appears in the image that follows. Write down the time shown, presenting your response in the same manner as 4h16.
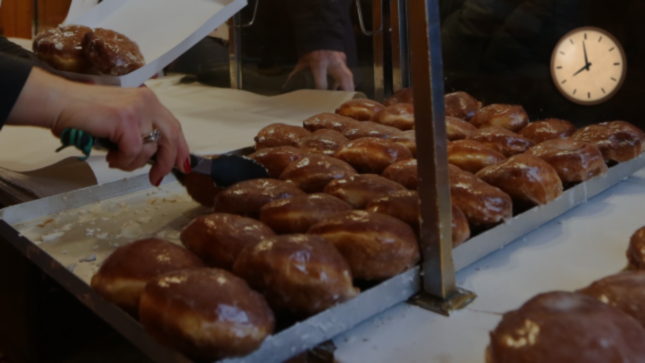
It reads 7h59
